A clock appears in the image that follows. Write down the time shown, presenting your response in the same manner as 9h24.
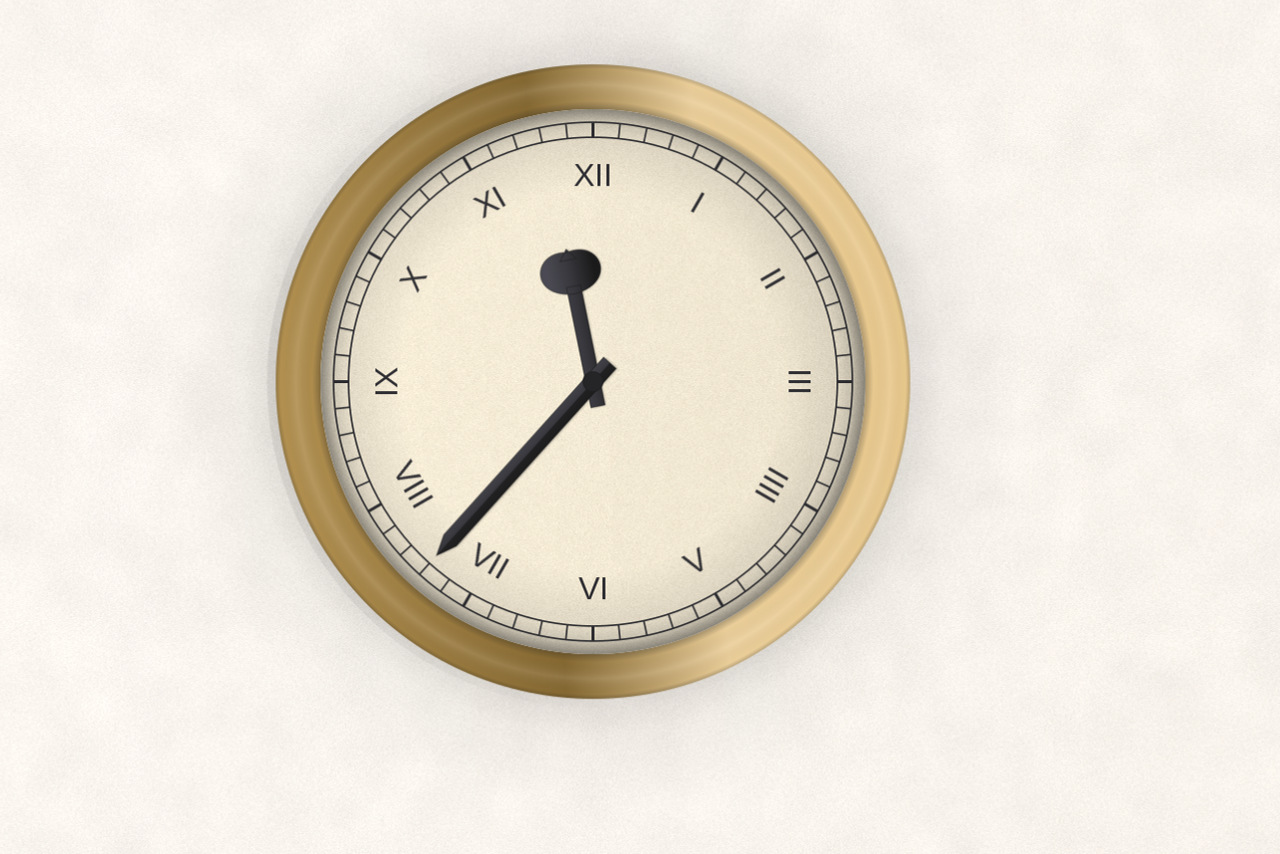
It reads 11h37
